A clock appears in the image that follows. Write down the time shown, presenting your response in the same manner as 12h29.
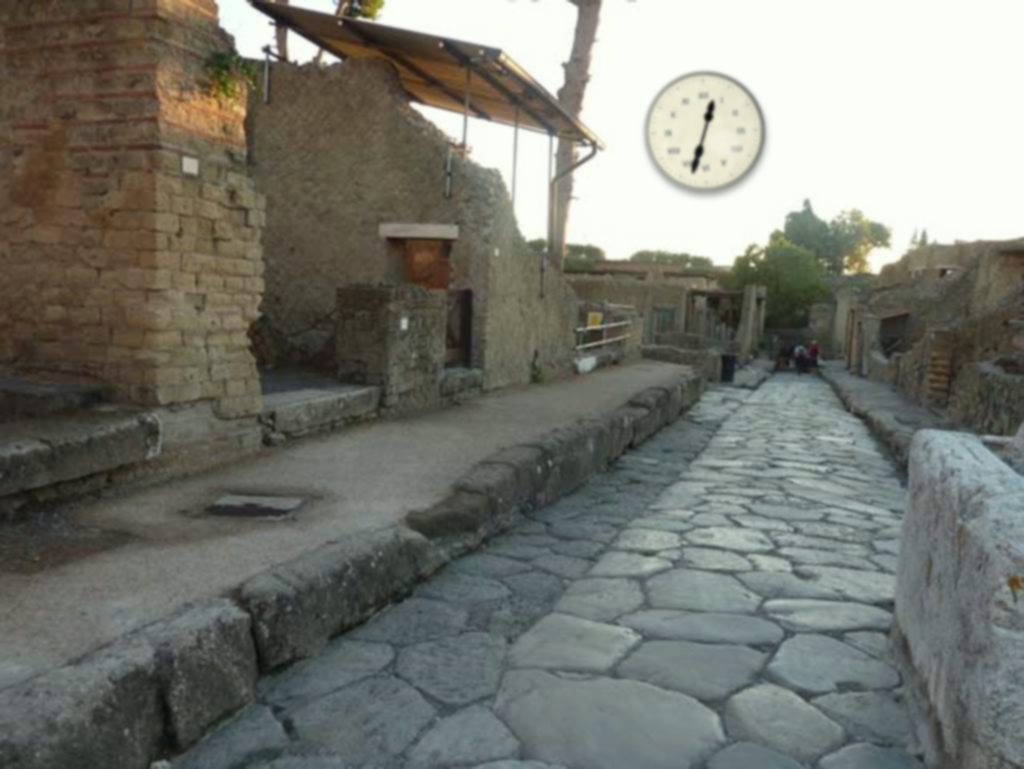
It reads 12h33
